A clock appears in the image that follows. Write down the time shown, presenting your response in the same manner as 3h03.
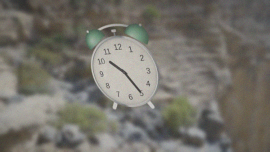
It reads 10h25
